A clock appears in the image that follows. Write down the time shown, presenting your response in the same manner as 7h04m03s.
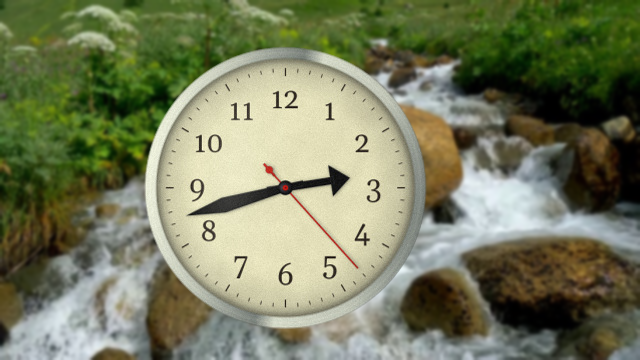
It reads 2h42m23s
